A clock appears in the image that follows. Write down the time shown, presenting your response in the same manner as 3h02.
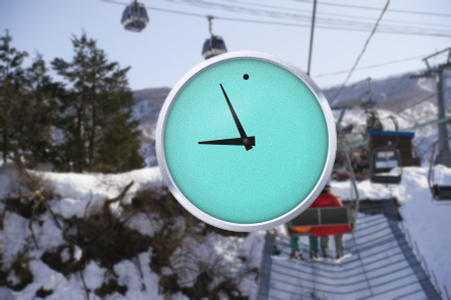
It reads 8h56
